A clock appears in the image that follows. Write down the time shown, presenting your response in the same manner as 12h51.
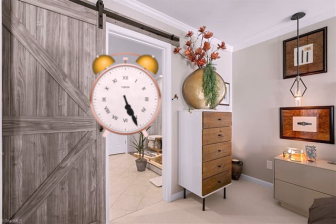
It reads 5h26
